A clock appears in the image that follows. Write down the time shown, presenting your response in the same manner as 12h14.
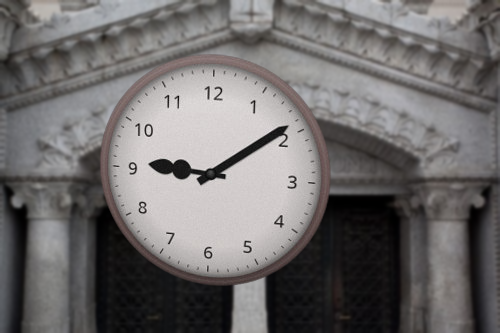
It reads 9h09
